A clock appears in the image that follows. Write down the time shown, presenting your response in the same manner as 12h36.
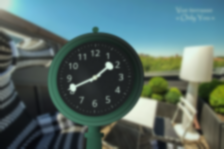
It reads 1h41
